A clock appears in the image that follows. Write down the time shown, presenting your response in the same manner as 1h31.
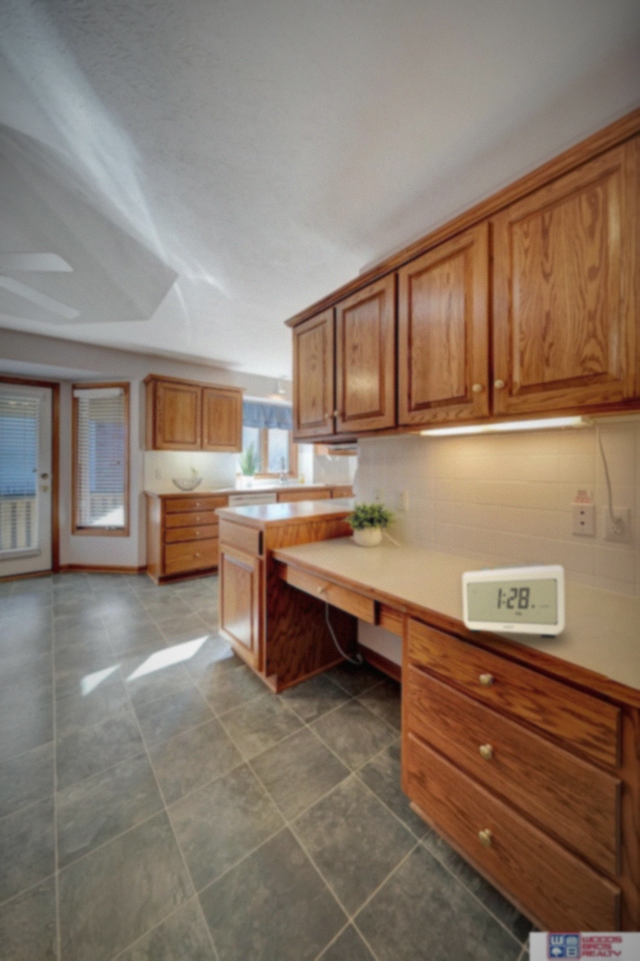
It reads 1h28
